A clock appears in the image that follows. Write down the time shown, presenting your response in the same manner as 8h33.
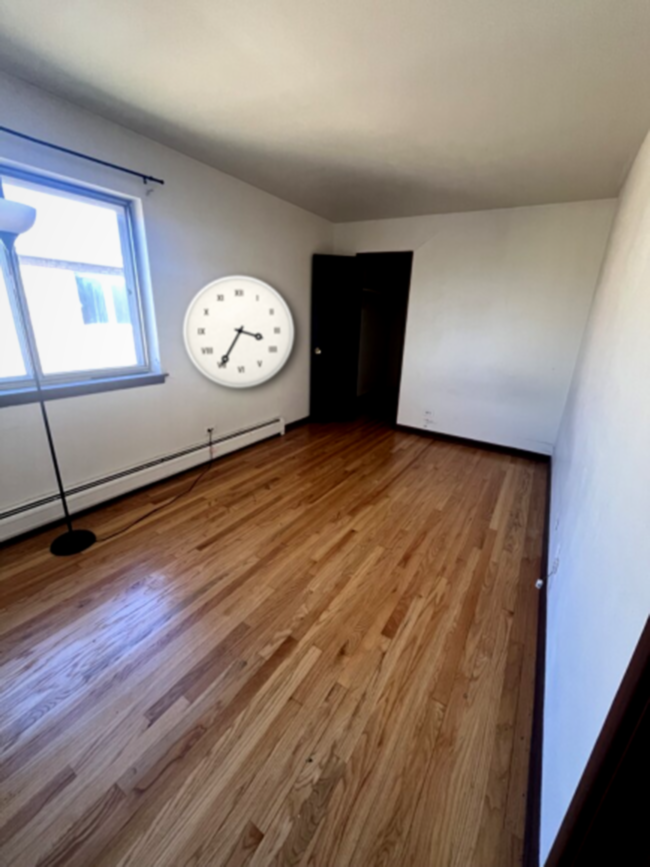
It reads 3h35
